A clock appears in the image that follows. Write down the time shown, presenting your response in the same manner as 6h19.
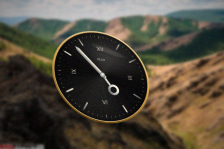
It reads 4h53
